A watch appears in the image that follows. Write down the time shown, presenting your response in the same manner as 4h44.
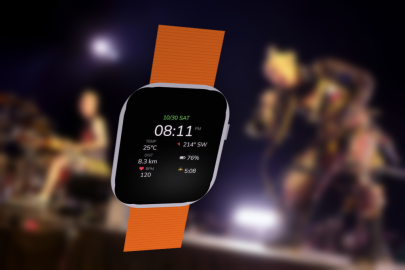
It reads 8h11
